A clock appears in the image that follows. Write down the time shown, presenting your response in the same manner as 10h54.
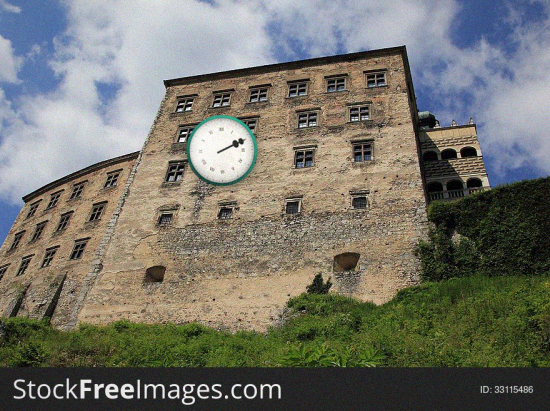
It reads 2h11
